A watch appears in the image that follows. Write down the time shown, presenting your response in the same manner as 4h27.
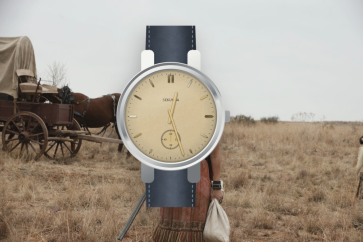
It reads 12h27
